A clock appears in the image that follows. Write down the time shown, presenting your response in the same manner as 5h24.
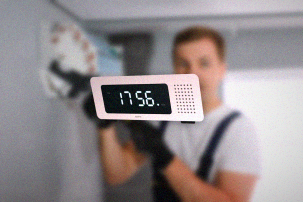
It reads 17h56
